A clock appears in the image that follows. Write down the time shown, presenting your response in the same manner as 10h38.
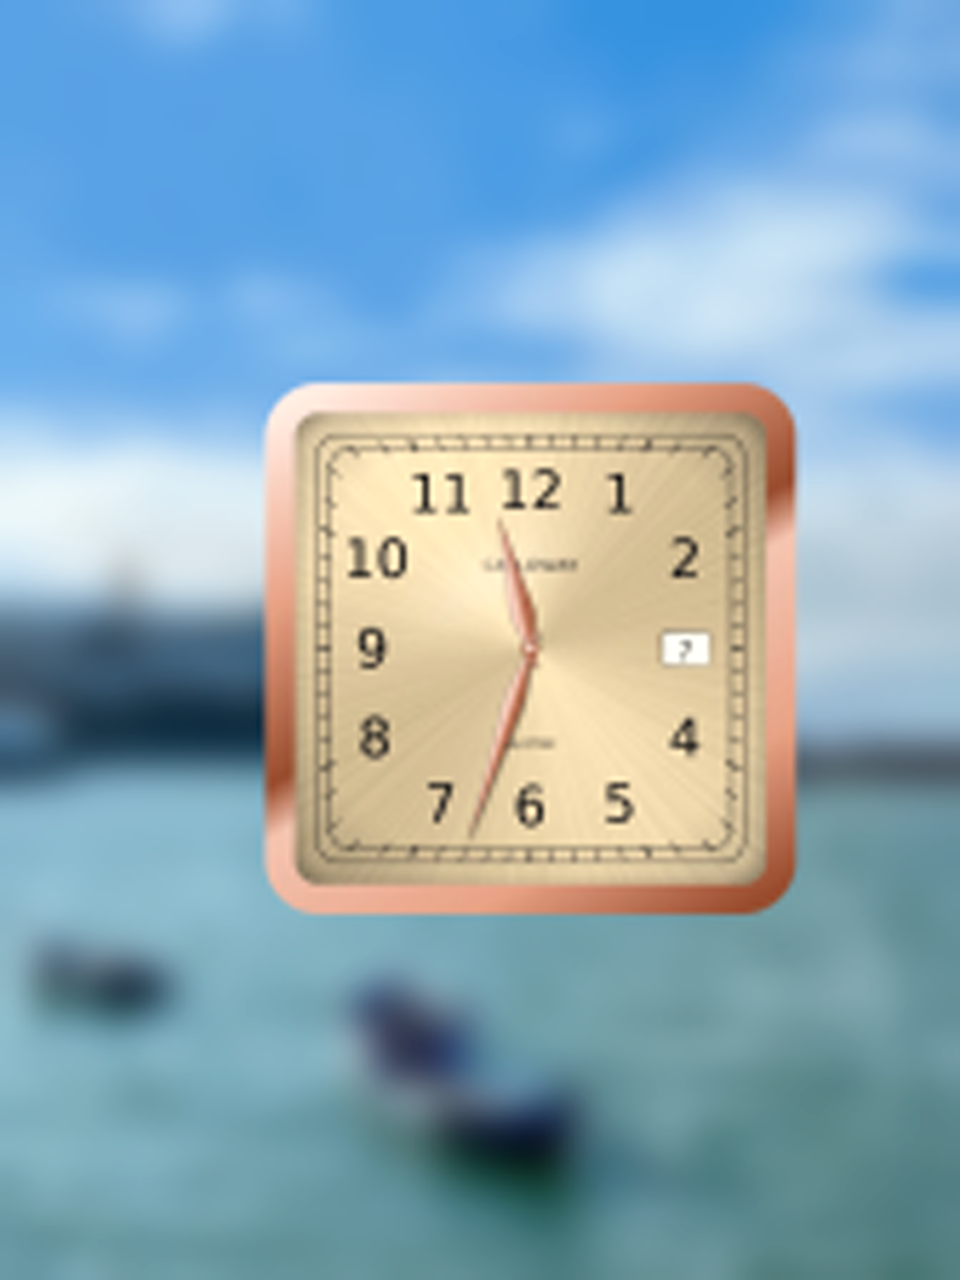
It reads 11h33
